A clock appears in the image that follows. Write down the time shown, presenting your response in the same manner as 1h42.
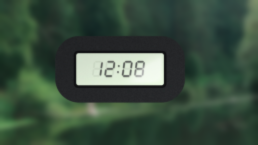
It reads 12h08
